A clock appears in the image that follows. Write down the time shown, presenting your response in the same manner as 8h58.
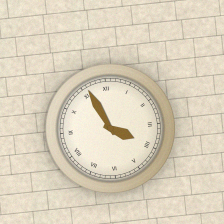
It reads 3h56
